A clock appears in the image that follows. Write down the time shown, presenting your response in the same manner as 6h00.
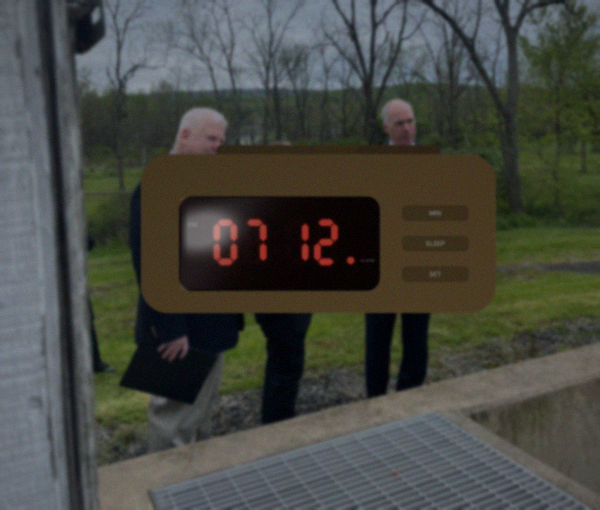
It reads 7h12
